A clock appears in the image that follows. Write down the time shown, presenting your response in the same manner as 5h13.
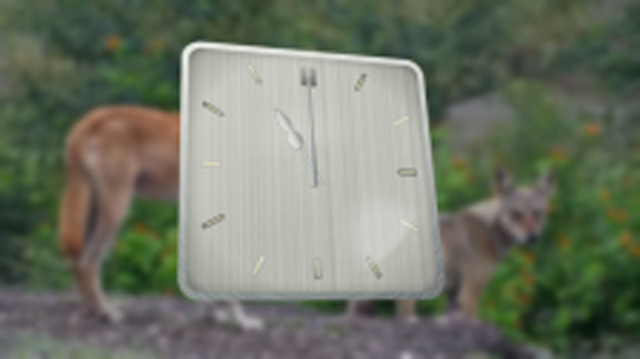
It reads 11h00
